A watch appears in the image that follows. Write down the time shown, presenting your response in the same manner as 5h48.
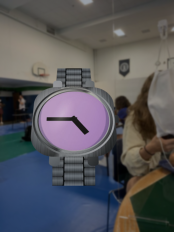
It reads 4h45
